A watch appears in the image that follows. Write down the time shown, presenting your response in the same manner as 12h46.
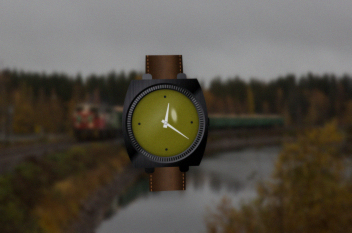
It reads 12h21
